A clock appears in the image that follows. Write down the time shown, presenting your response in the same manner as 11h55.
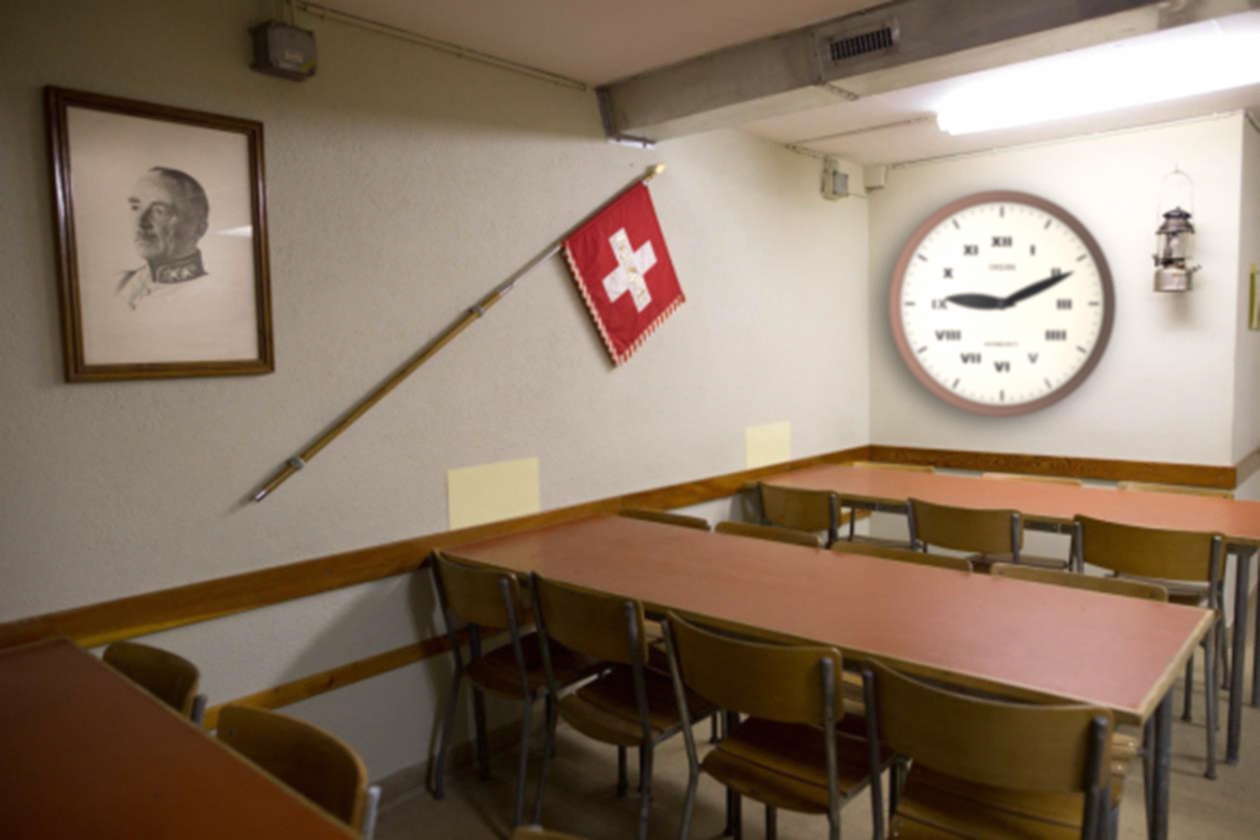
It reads 9h11
